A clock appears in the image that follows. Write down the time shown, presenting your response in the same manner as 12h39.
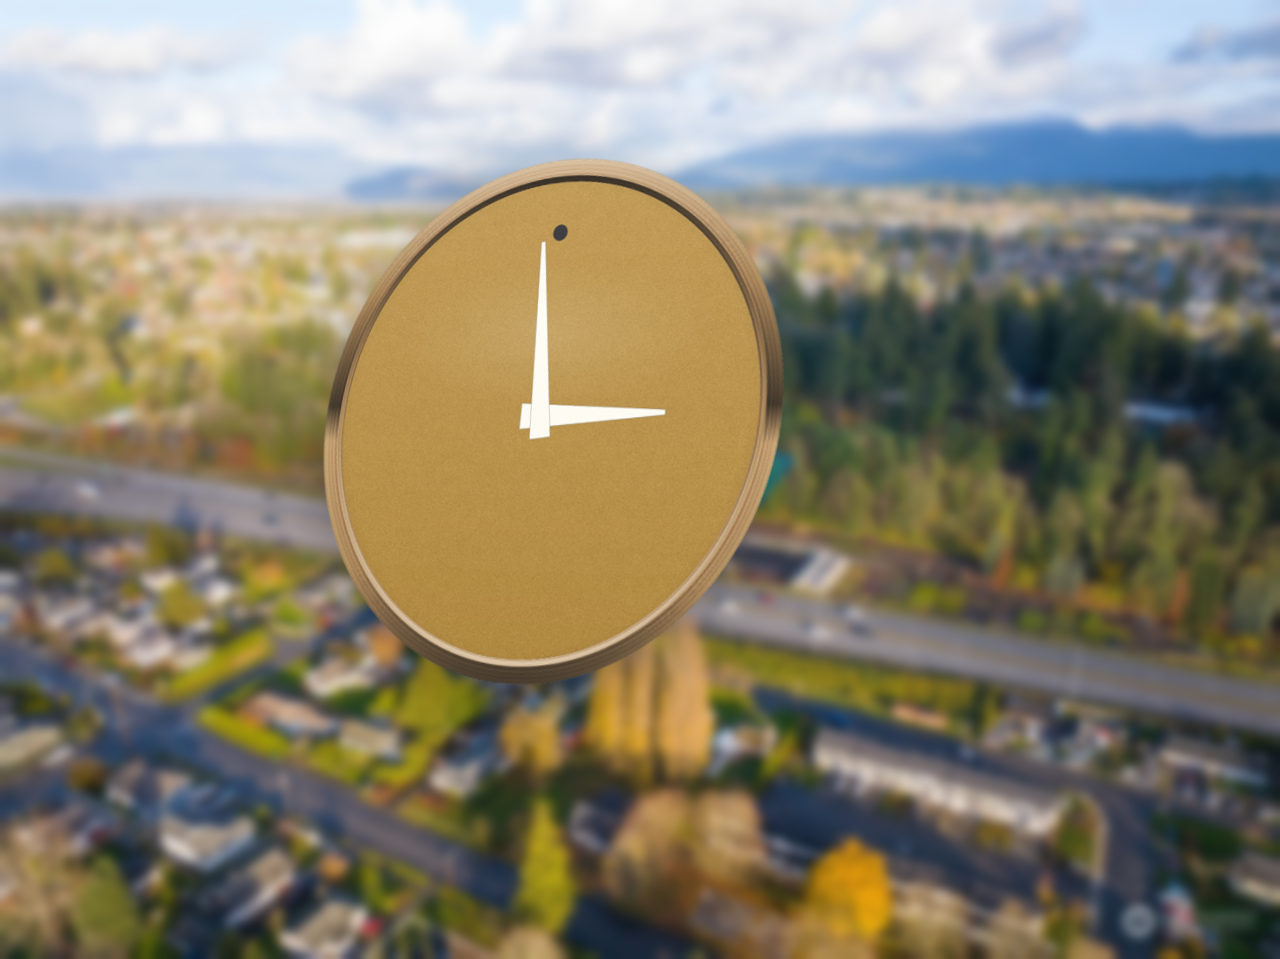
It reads 2h59
